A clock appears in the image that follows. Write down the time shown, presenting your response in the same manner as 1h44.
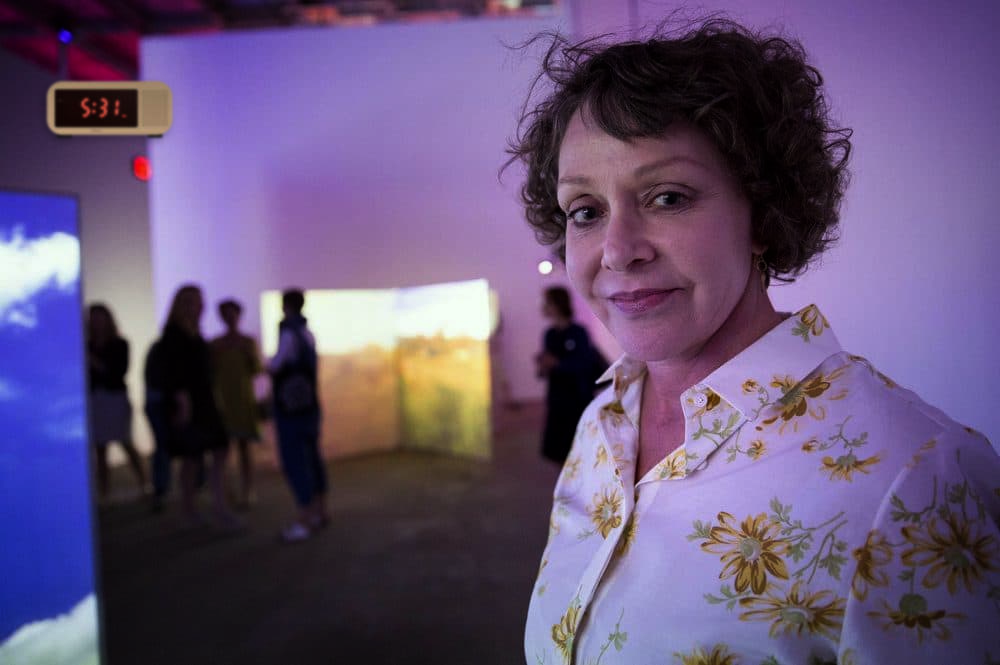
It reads 5h31
